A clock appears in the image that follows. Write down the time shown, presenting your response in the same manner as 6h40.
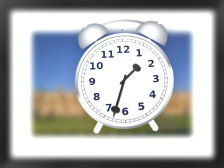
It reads 1h33
